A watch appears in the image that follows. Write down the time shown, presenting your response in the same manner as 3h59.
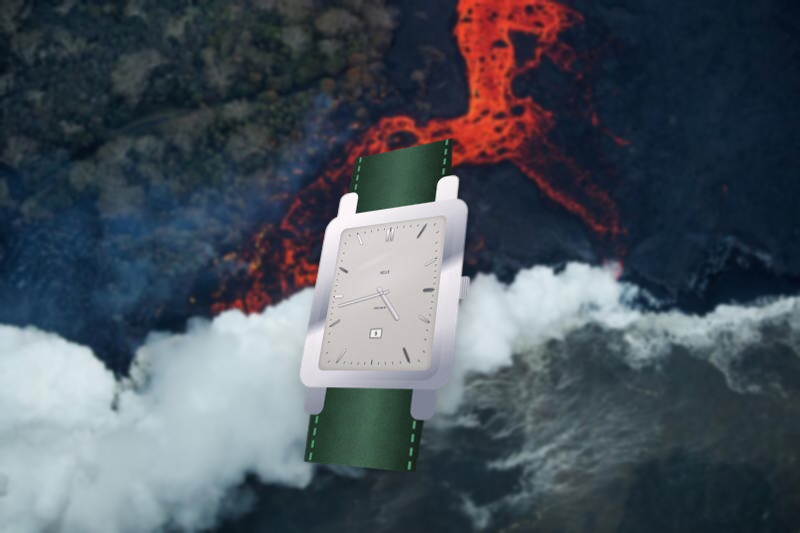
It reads 4h43
